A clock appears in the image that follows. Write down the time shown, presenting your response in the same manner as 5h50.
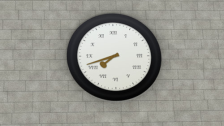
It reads 7h42
